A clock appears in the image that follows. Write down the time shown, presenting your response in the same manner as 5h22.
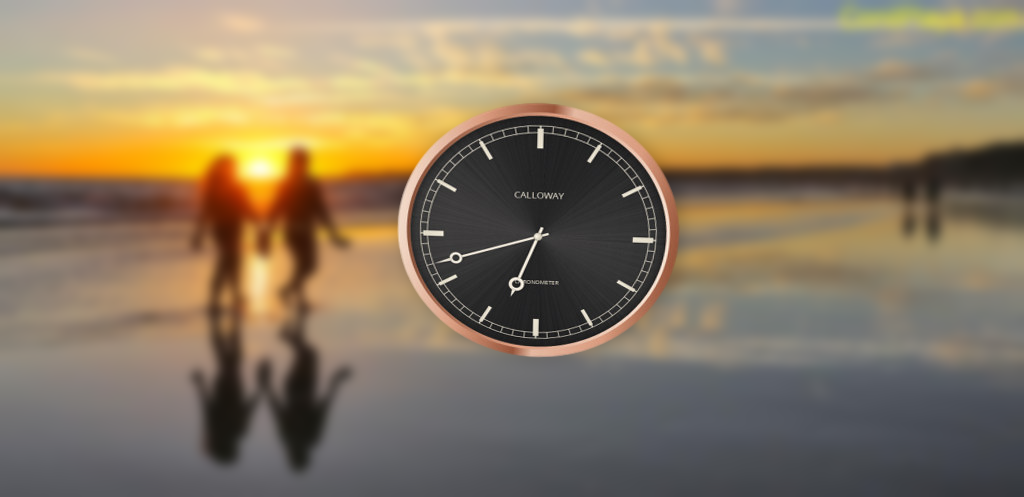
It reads 6h42
